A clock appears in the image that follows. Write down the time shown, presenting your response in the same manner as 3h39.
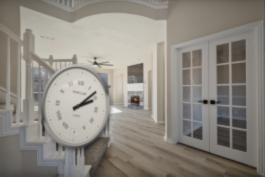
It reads 2h08
